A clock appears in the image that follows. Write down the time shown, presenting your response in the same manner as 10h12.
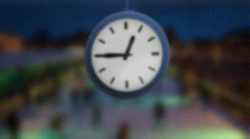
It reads 12h45
